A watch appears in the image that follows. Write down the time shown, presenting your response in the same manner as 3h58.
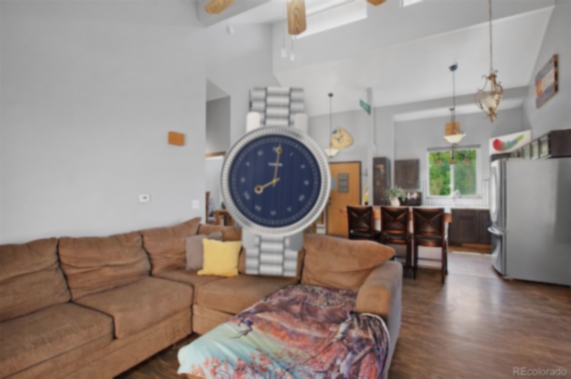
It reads 8h01
